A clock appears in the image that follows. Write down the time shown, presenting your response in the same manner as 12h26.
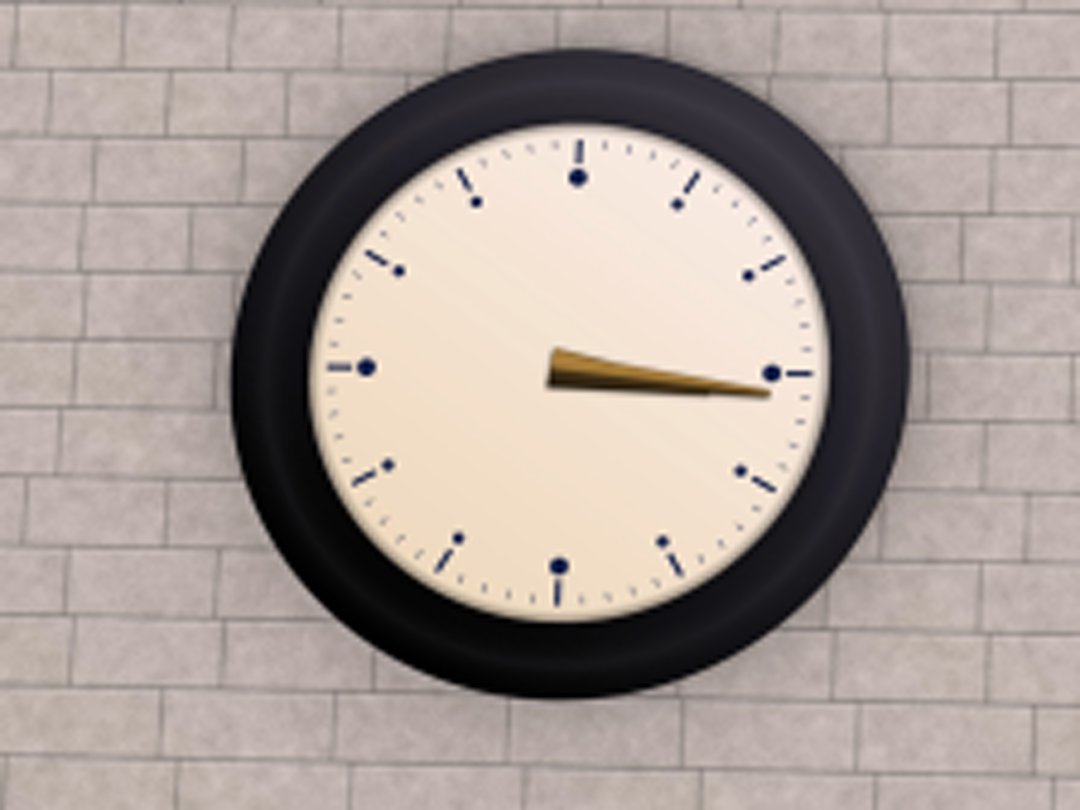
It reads 3h16
